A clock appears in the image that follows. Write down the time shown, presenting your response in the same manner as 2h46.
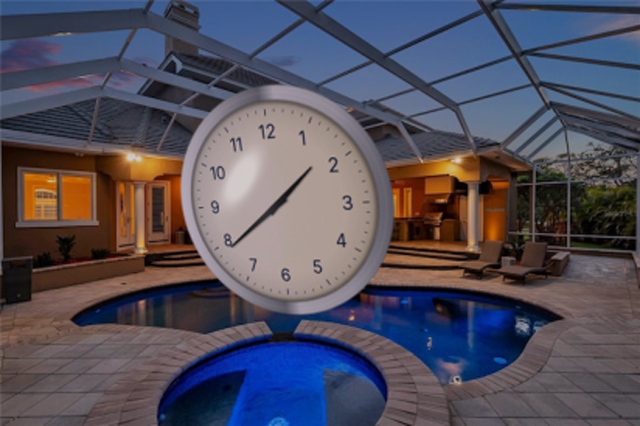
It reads 1h39
